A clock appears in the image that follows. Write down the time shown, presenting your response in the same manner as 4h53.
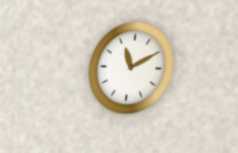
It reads 11h10
